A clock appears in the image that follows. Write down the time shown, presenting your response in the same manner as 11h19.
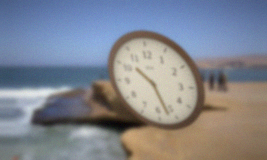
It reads 10h27
